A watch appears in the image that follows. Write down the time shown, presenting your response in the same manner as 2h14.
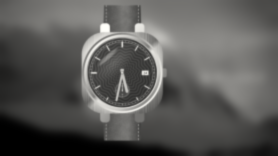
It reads 5h32
